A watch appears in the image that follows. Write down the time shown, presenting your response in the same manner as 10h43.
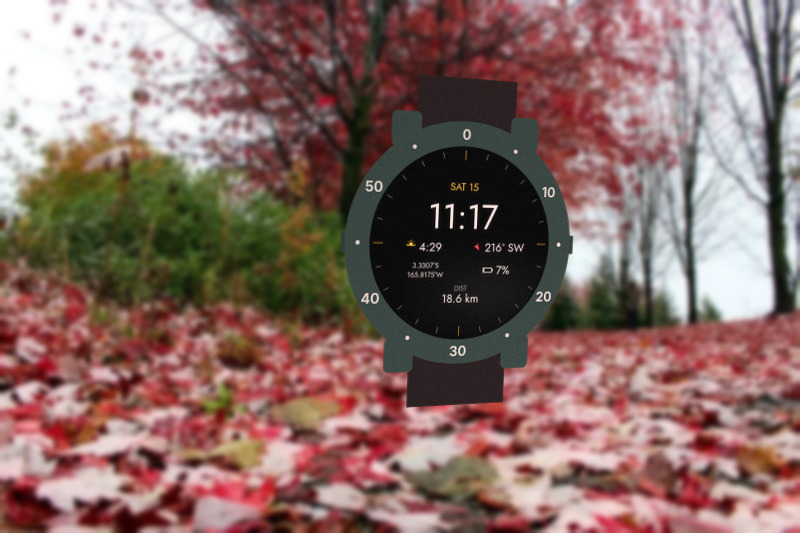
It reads 11h17
